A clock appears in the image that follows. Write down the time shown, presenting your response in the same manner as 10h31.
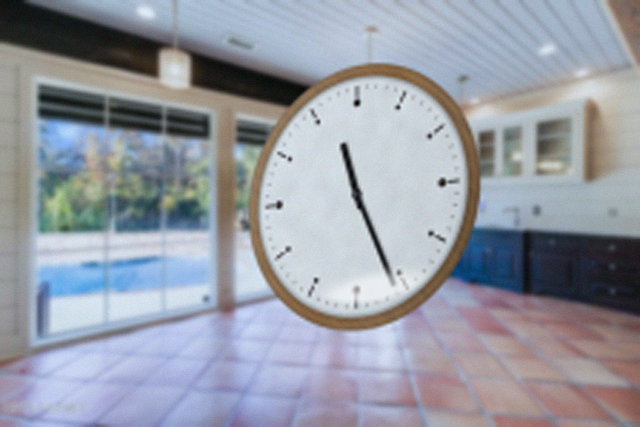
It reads 11h26
